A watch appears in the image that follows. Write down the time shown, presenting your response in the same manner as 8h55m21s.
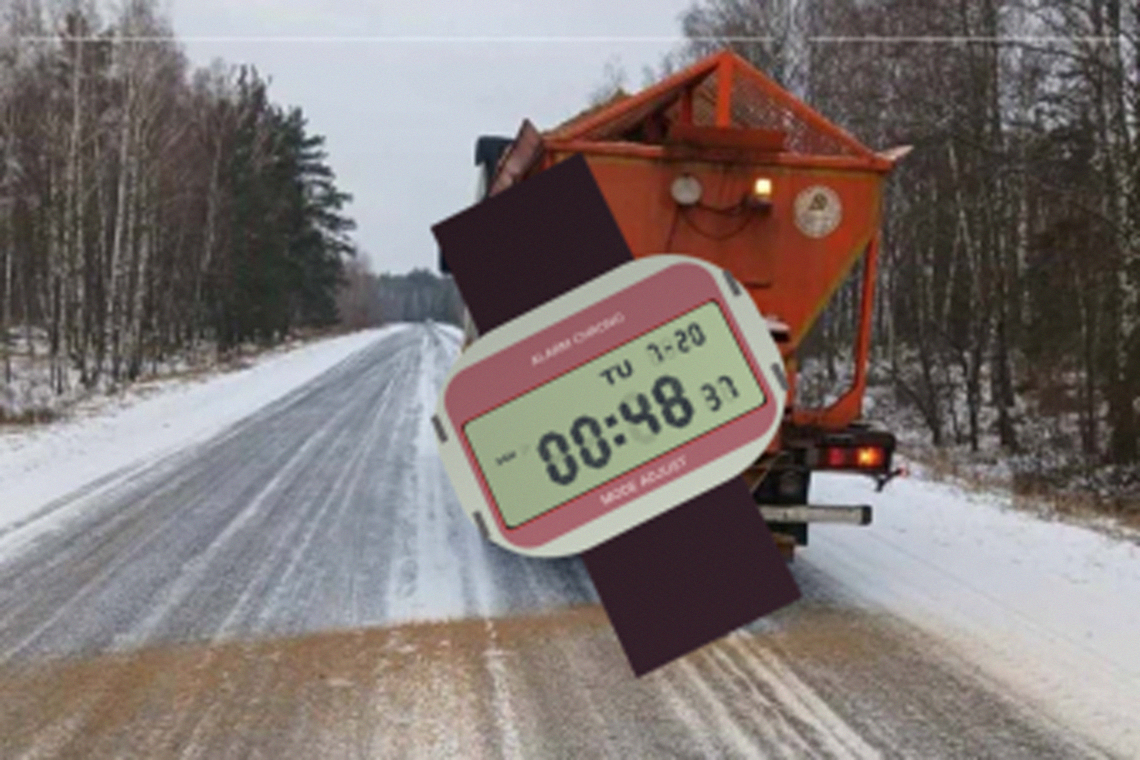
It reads 0h48m37s
